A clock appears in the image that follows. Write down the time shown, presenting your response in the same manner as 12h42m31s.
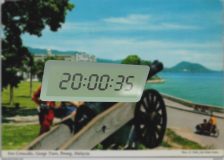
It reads 20h00m35s
